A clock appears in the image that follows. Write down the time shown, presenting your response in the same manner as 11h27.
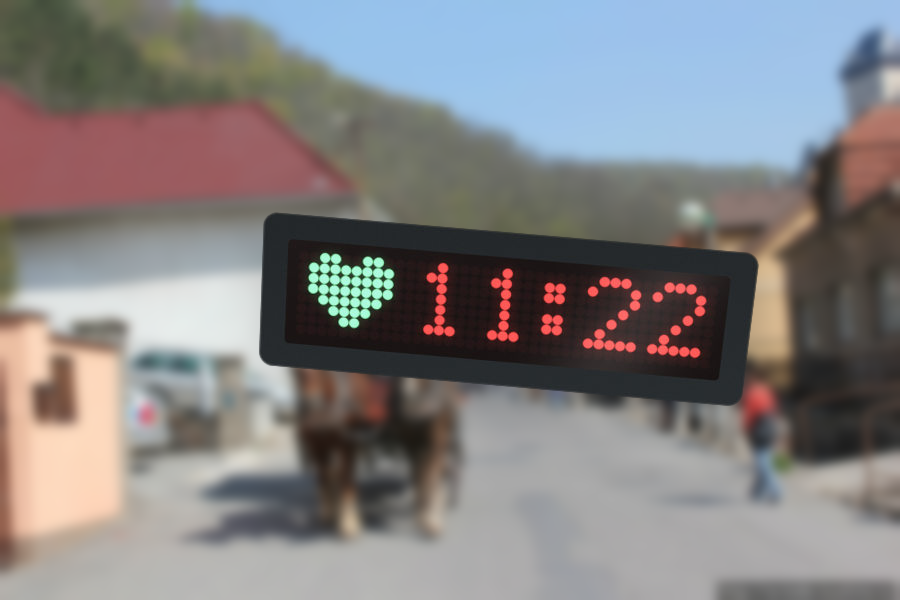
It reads 11h22
